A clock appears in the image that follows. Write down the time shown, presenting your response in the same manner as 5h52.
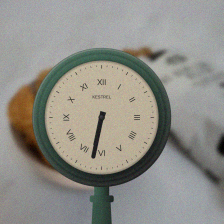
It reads 6h32
